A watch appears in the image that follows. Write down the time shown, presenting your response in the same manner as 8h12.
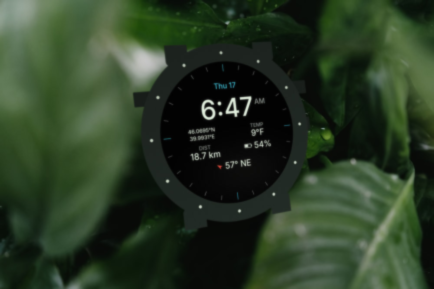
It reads 6h47
